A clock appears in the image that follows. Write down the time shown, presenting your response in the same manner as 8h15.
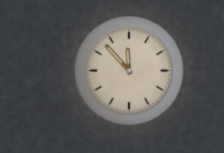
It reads 11h53
